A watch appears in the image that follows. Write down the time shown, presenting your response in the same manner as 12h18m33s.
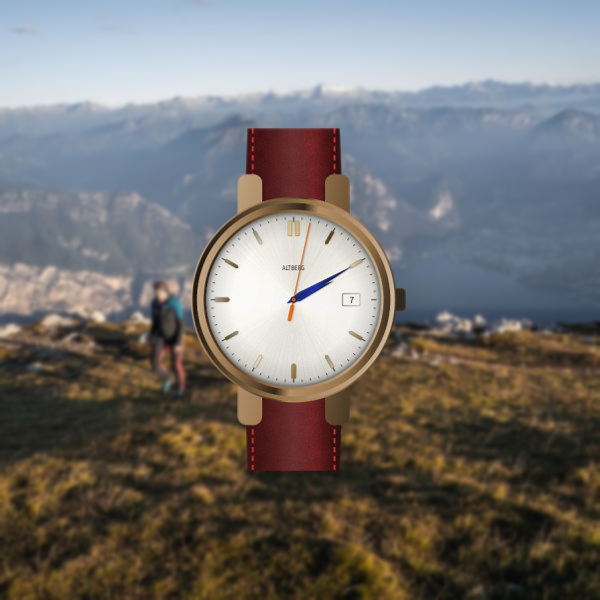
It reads 2h10m02s
